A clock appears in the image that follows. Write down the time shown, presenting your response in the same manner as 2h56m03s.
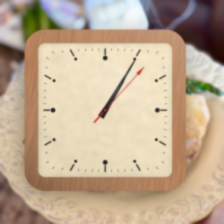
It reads 1h05m07s
